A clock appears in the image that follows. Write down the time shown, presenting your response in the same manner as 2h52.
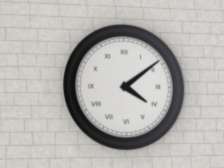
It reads 4h09
